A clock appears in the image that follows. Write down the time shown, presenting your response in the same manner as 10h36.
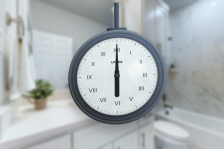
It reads 6h00
